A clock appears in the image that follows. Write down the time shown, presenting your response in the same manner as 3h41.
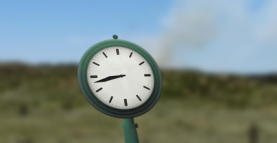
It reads 8h43
